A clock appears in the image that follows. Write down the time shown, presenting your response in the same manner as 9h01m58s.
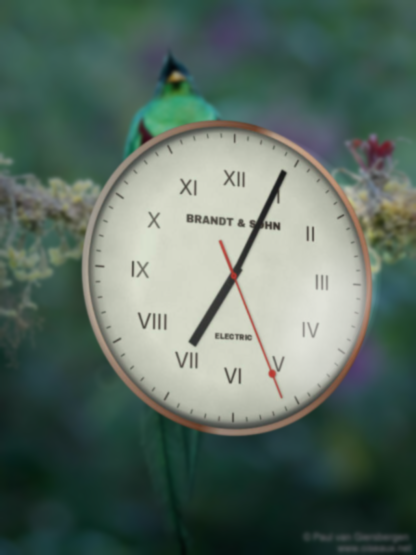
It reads 7h04m26s
